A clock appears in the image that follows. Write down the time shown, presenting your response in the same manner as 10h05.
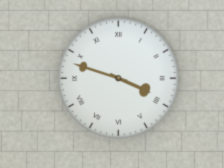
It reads 3h48
